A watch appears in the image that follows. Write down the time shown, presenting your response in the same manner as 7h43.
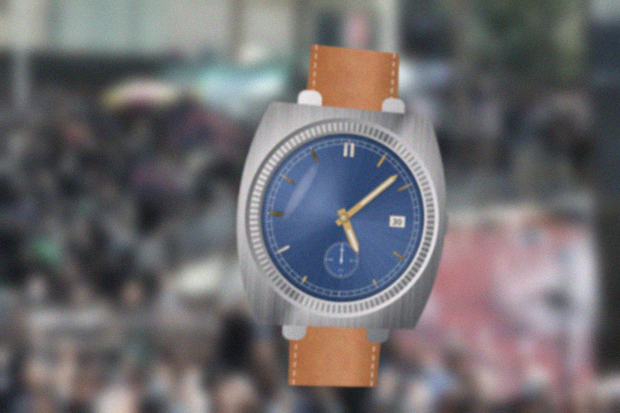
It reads 5h08
